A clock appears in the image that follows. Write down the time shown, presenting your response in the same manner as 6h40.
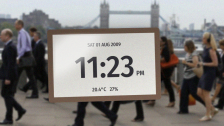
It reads 11h23
